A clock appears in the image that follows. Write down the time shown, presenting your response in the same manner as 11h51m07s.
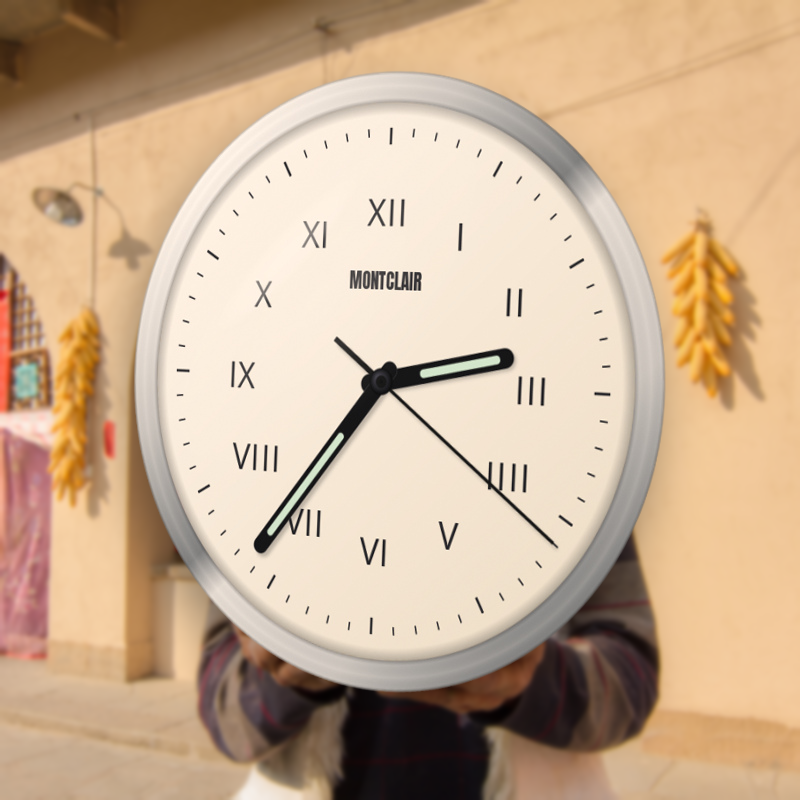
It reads 2h36m21s
